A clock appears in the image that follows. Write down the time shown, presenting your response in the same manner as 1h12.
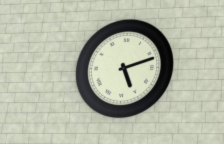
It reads 5h12
